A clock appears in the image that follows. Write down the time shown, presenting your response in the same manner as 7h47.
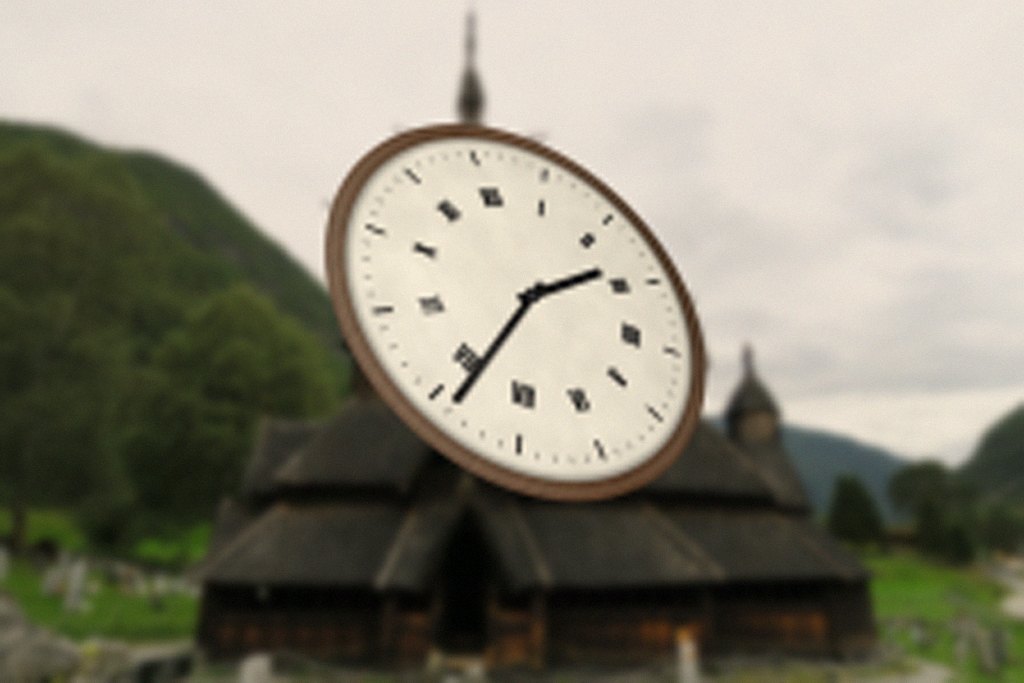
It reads 2h39
